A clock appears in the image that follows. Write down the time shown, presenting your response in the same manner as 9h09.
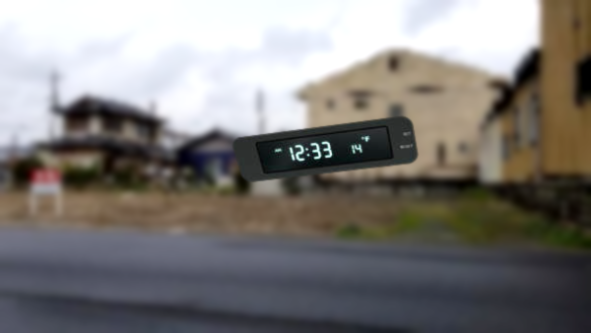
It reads 12h33
